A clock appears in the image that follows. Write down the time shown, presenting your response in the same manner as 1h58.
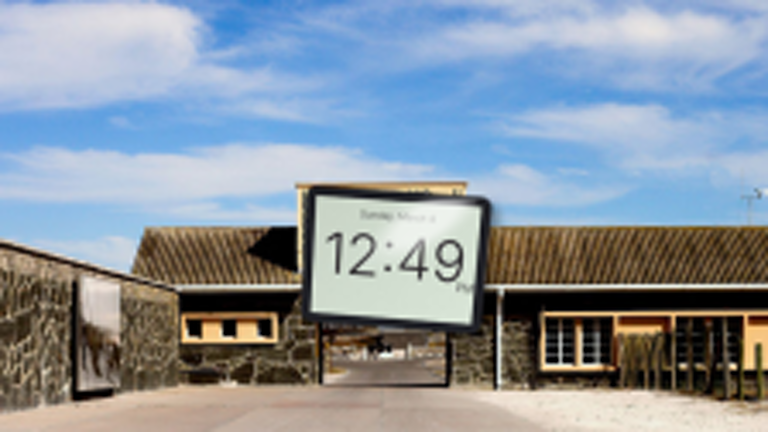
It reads 12h49
